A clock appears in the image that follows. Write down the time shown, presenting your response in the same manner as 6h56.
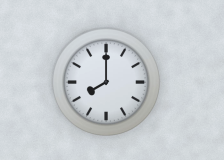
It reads 8h00
